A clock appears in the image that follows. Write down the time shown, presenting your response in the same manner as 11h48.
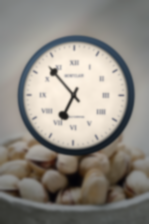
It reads 6h53
